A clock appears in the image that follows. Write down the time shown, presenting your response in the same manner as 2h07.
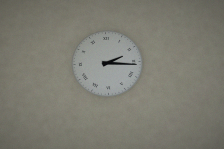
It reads 2h16
